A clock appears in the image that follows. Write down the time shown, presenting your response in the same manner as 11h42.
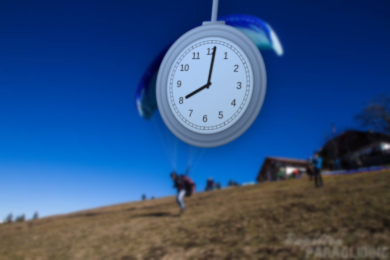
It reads 8h01
